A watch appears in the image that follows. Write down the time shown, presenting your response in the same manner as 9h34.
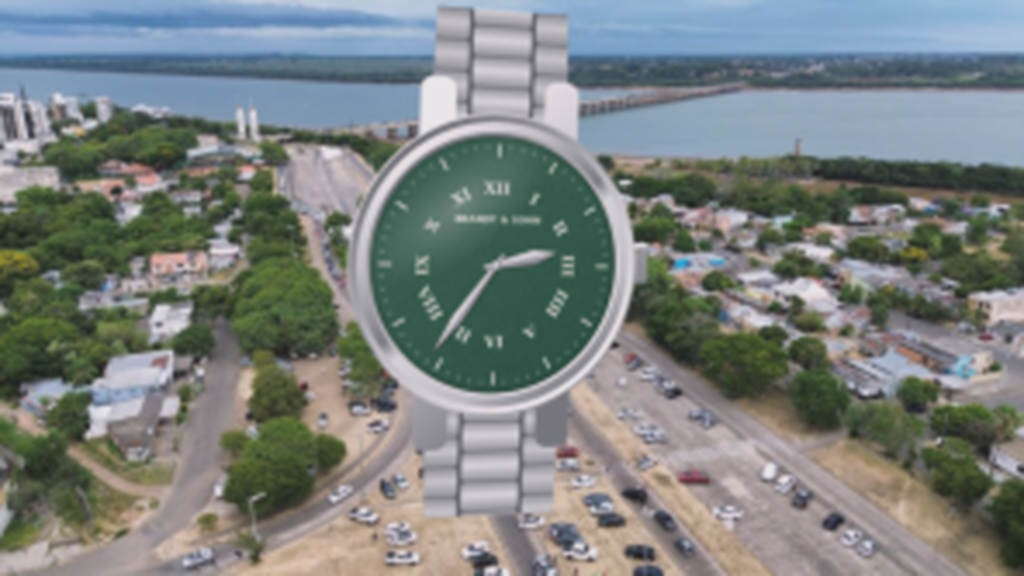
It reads 2h36
